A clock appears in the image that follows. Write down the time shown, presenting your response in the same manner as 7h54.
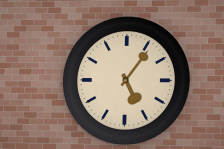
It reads 5h06
